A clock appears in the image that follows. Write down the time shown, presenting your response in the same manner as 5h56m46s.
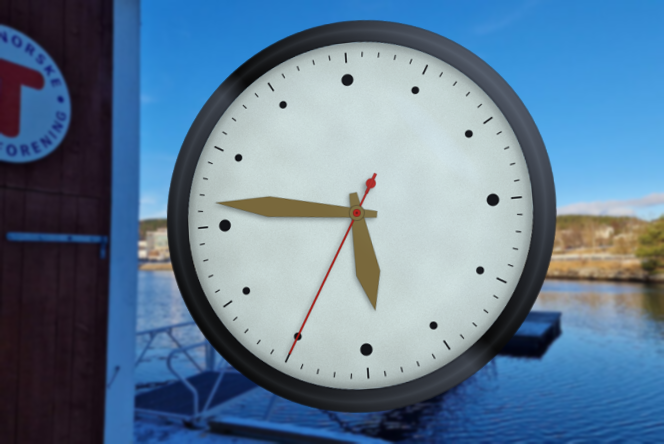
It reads 5h46m35s
